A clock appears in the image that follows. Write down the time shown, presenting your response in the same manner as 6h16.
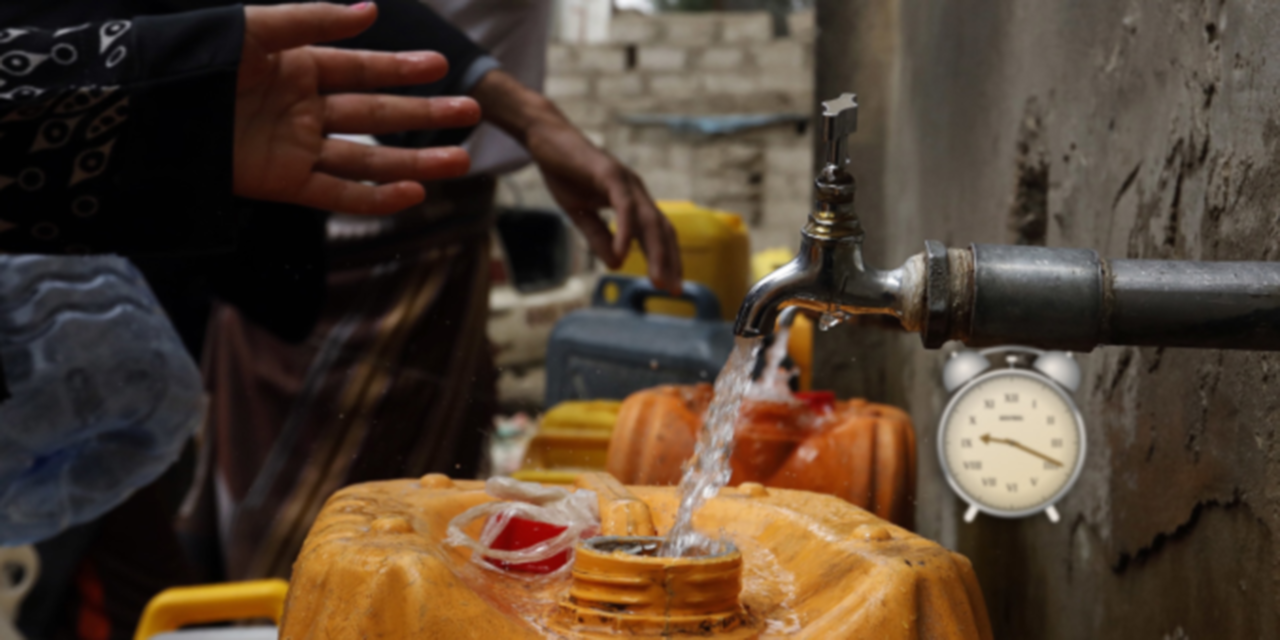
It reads 9h19
